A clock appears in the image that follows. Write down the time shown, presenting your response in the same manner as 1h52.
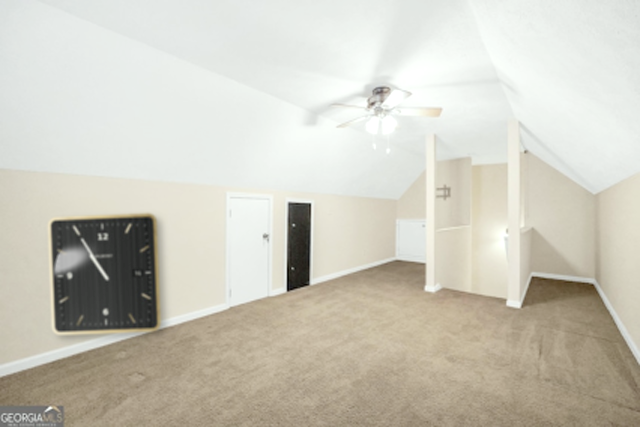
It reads 10h55
